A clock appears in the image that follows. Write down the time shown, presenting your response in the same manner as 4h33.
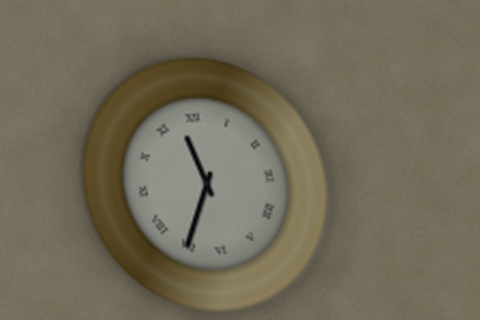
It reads 11h35
